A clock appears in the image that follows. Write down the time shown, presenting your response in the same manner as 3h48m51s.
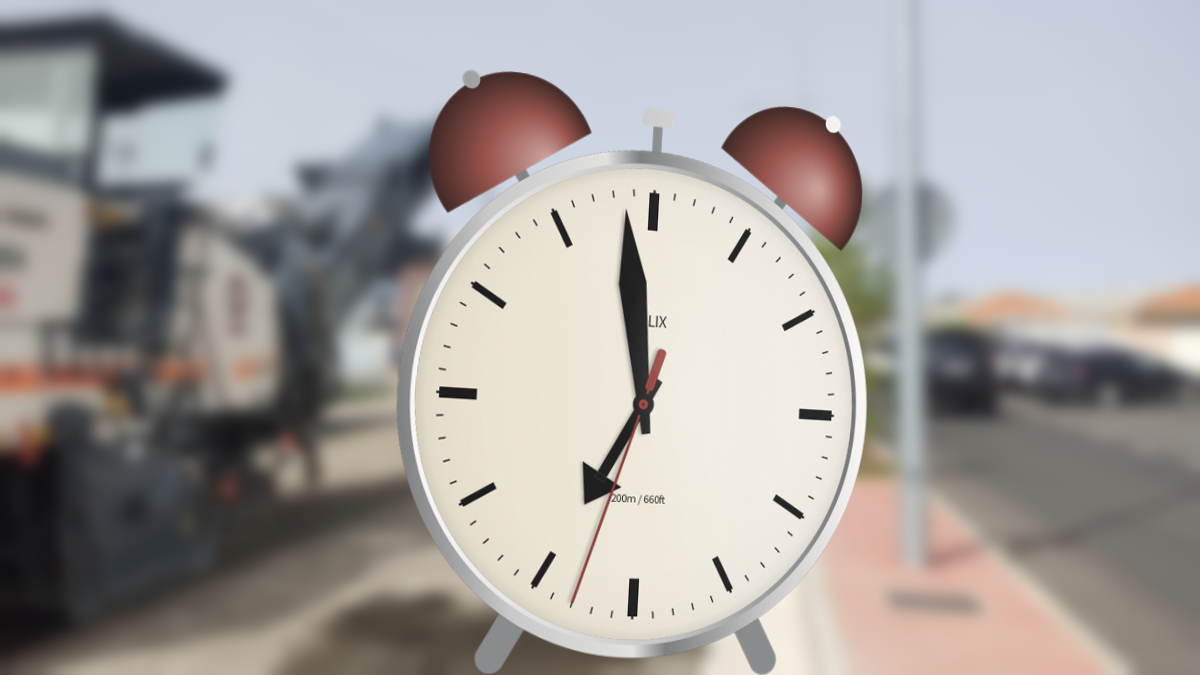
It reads 6h58m33s
